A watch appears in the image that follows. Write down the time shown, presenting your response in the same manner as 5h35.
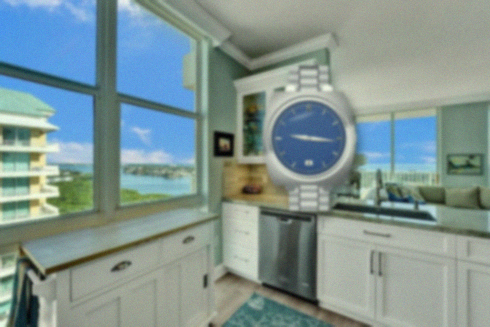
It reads 9h16
